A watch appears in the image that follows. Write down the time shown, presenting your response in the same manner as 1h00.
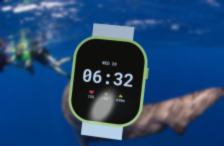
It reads 6h32
